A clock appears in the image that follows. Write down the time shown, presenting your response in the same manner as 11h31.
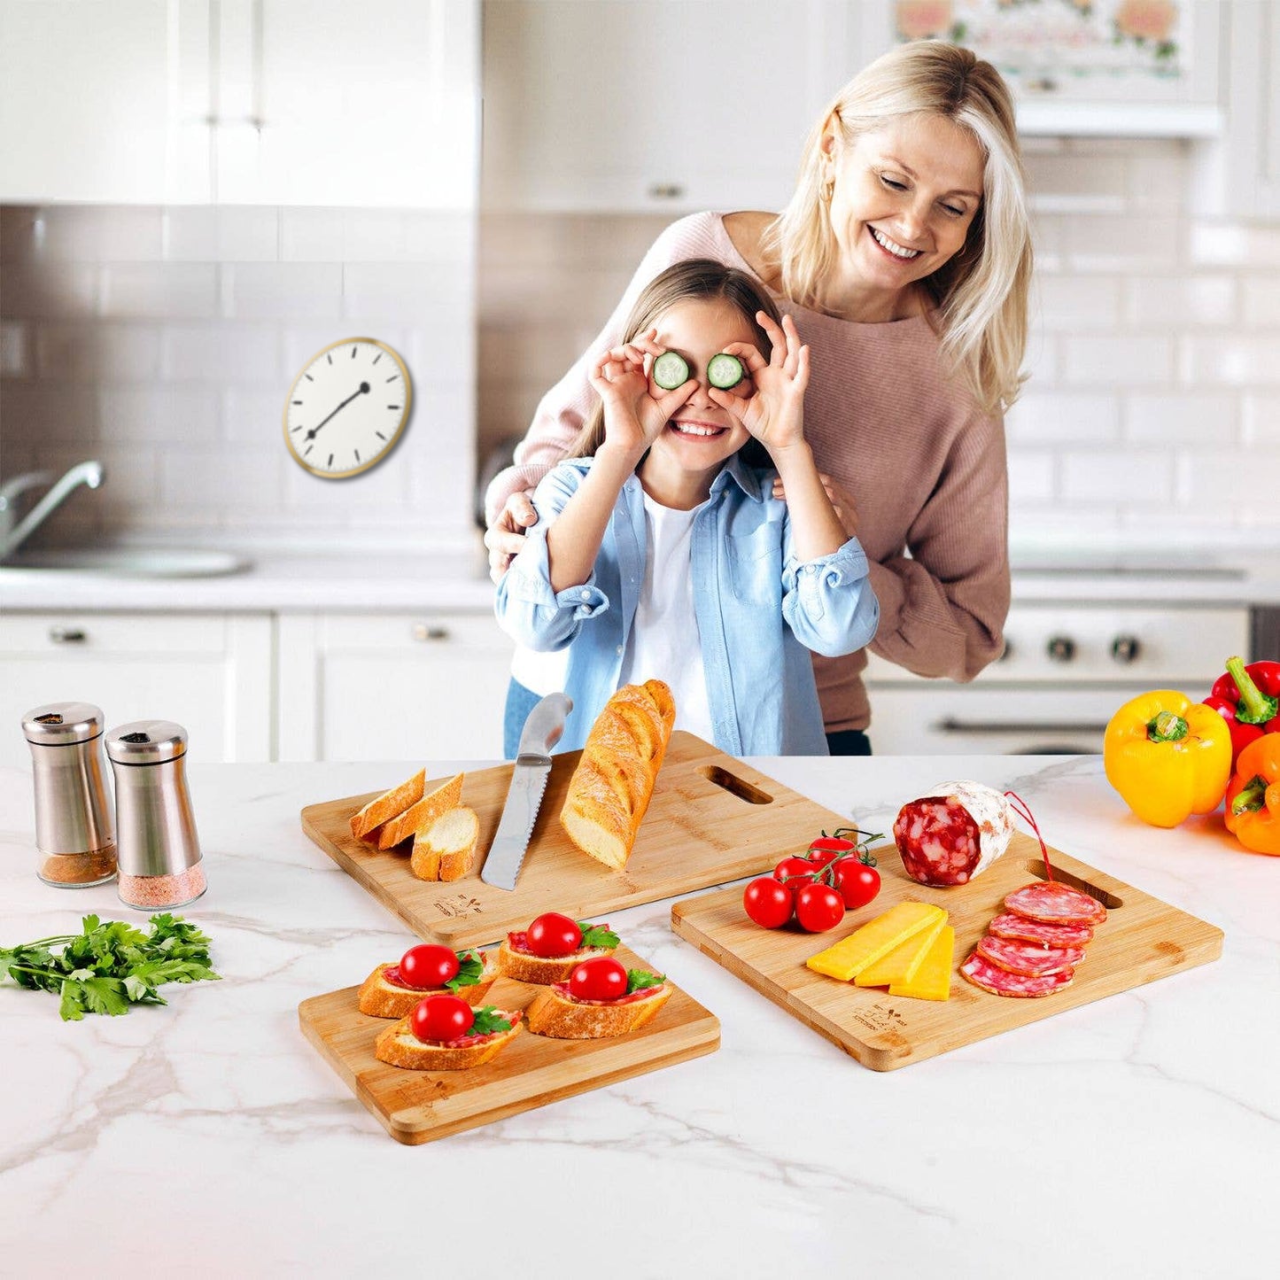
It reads 1h37
